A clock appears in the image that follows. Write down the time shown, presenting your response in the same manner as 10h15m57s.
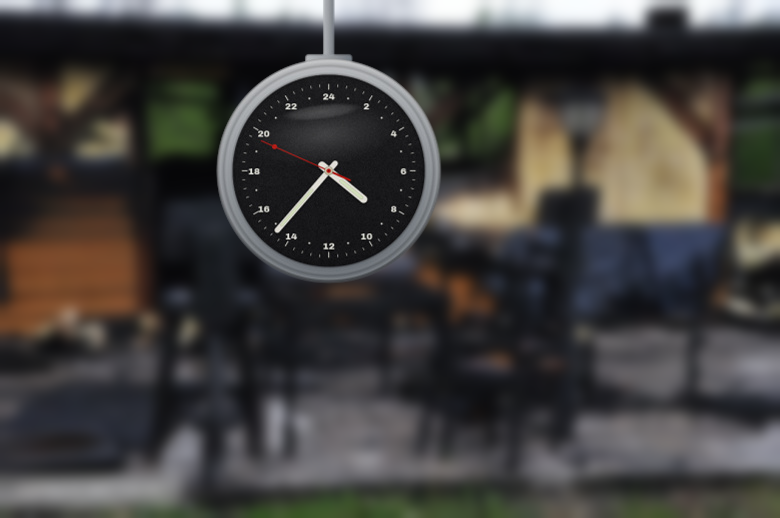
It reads 8h36m49s
